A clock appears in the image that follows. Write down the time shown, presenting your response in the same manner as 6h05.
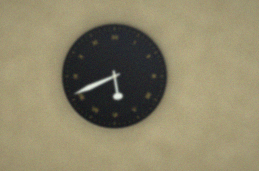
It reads 5h41
